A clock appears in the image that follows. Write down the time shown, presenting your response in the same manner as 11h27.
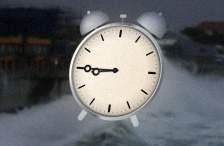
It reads 8h45
